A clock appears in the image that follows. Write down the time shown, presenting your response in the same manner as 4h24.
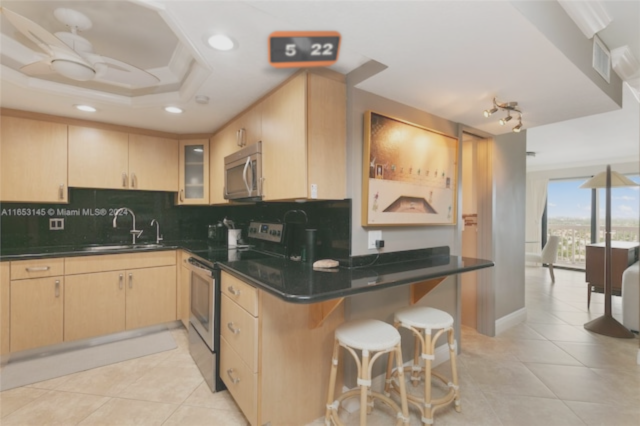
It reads 5h22
